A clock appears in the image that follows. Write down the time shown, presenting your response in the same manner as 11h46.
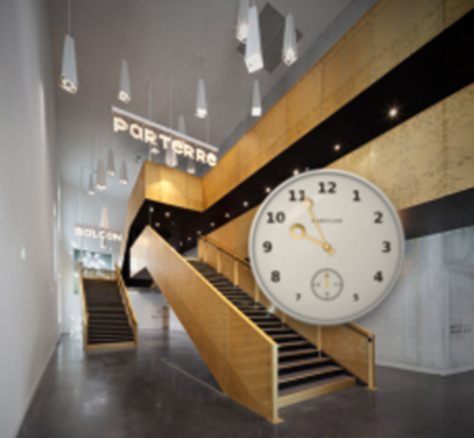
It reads 9h56
